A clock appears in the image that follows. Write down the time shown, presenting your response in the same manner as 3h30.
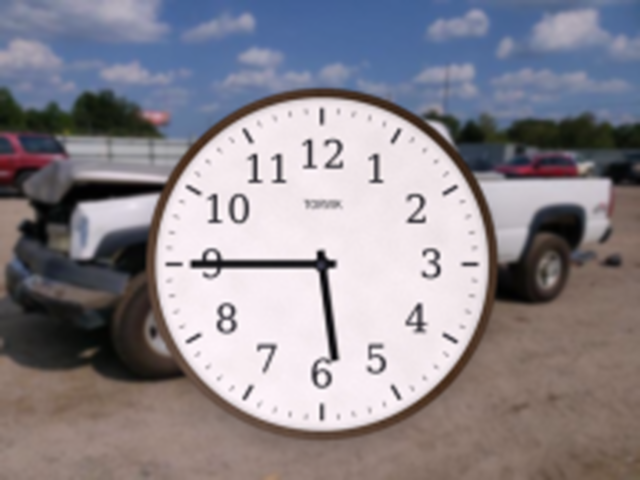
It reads 5h45
